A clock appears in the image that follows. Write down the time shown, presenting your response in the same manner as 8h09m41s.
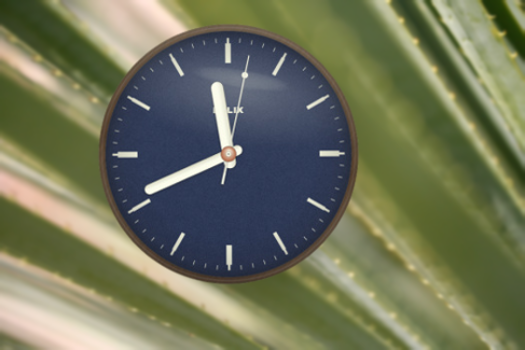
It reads 11h41m02s
